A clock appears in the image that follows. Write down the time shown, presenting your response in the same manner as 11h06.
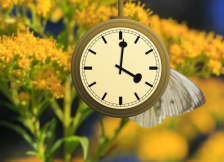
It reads 4h01
